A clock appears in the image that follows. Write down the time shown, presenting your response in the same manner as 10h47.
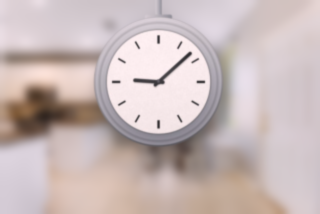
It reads 9h08
